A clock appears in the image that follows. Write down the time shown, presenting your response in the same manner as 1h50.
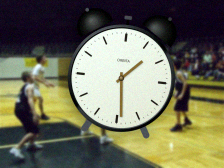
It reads 1h29
